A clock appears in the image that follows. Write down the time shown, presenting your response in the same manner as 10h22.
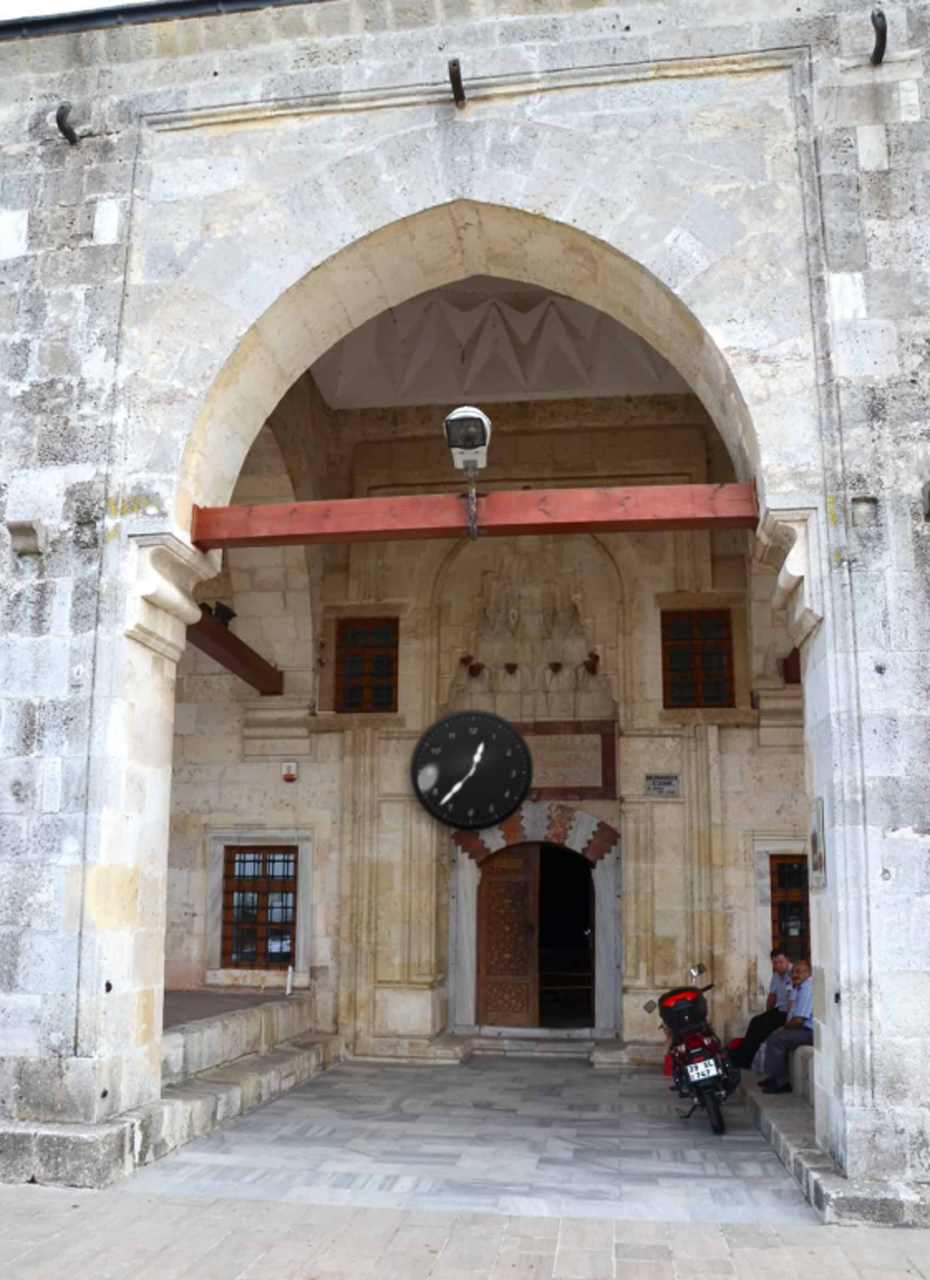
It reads 12h37
